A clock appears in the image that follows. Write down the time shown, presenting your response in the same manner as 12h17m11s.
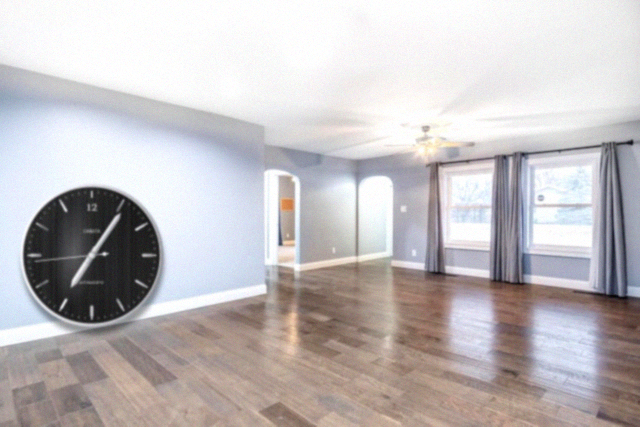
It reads 7h05m44s
